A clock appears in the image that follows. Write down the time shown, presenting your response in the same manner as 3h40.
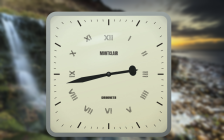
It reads 2h43
